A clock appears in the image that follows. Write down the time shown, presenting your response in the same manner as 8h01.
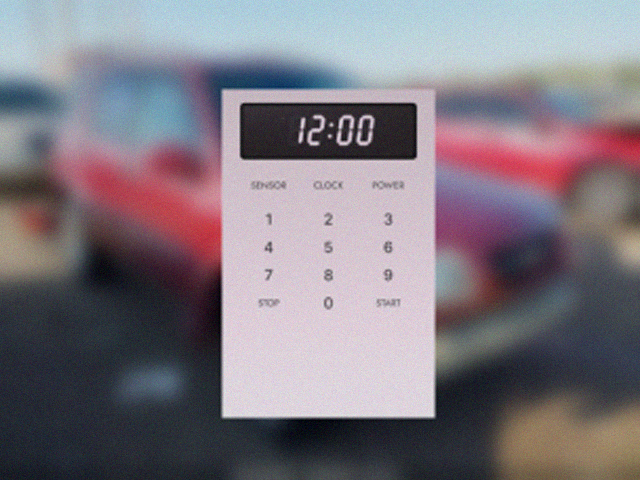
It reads 12h00
